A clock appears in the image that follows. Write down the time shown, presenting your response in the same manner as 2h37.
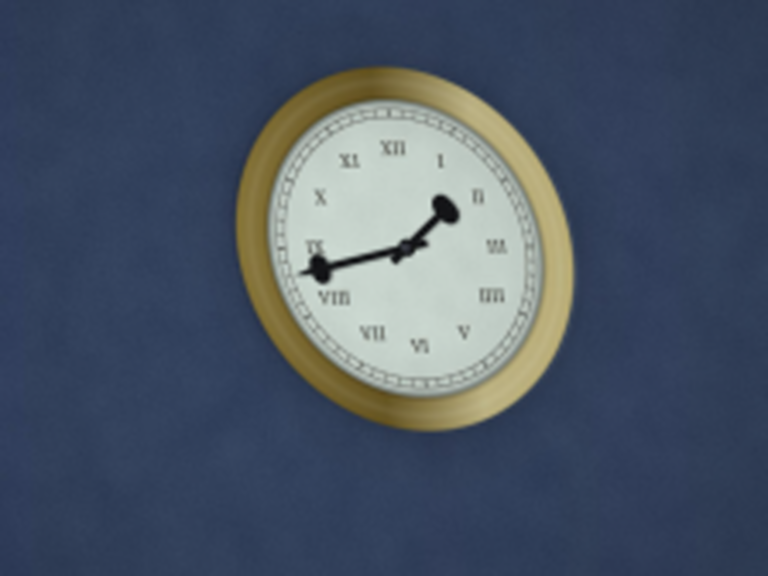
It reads 1h43
